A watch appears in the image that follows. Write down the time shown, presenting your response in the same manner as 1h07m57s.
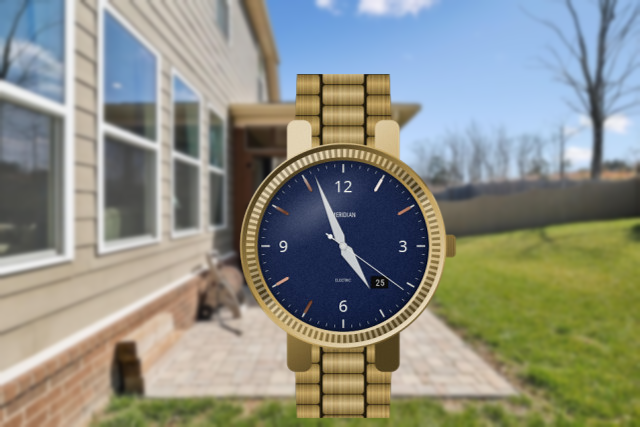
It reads 4h56m21s
